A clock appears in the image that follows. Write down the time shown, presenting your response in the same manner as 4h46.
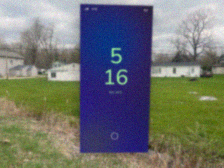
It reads 5h16
